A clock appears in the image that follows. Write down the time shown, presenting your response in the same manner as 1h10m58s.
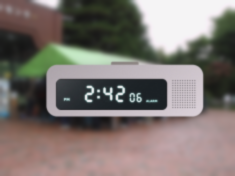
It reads 2h42m06s
